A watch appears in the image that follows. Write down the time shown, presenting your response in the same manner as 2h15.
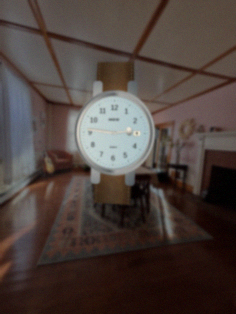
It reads 2h46
